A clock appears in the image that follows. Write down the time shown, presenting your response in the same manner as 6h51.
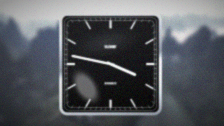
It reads 3h47
